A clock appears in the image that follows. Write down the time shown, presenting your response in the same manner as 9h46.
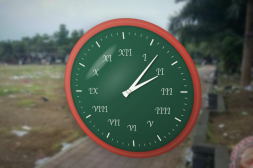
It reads 2h07
